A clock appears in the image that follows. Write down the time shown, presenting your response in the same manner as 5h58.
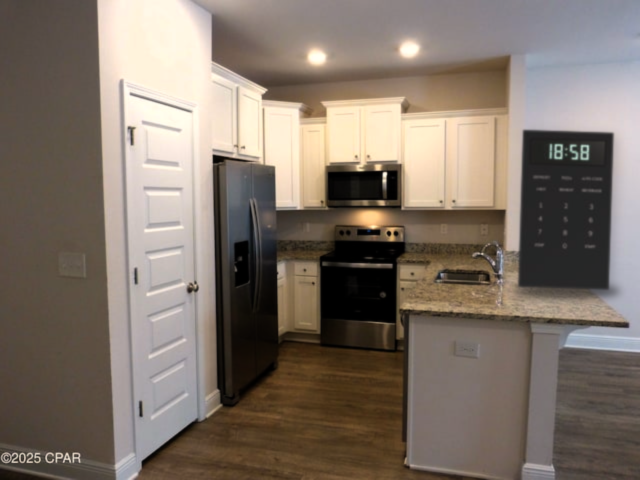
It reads 18h58
